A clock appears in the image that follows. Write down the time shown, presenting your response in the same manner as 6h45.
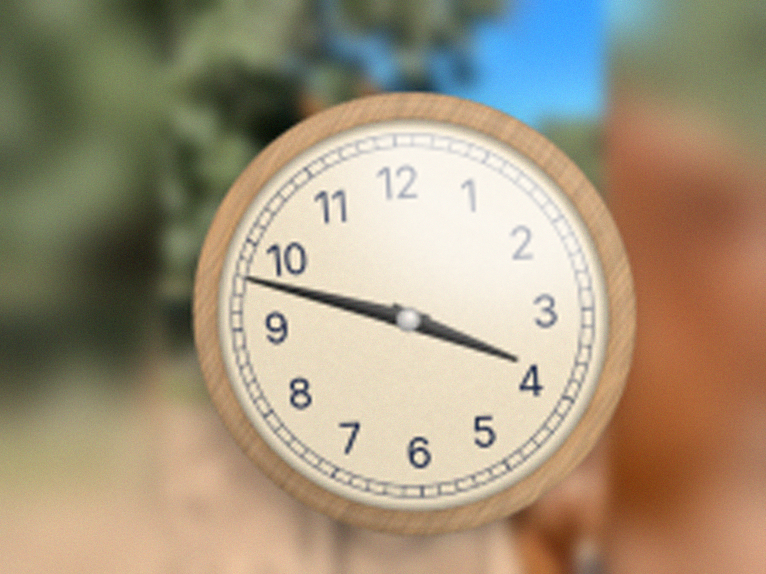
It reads 3h48
